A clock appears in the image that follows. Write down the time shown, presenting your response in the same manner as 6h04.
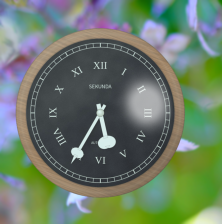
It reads 5h35
